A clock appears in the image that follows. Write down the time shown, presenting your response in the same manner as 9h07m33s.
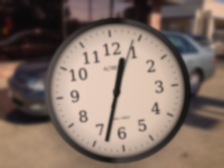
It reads 12h33m04s
